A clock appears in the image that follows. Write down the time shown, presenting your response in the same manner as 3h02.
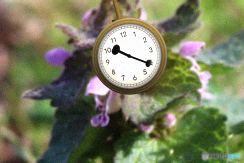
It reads 10h21
